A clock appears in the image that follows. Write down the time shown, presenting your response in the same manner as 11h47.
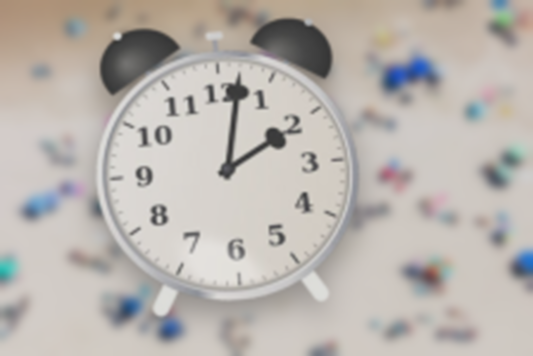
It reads 2h02
